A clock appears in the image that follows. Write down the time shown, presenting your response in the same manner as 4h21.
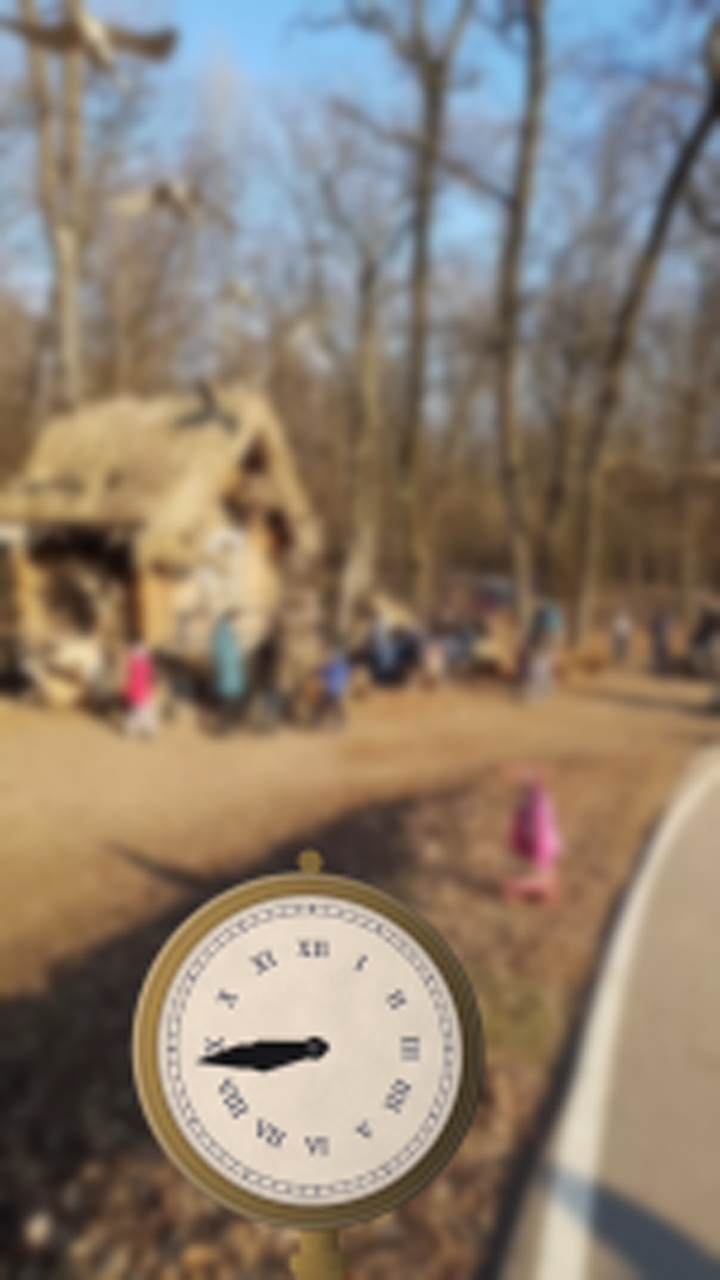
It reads 8h44
